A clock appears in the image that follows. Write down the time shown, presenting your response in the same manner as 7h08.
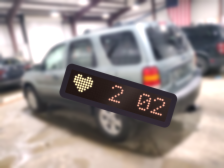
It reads 2h02
